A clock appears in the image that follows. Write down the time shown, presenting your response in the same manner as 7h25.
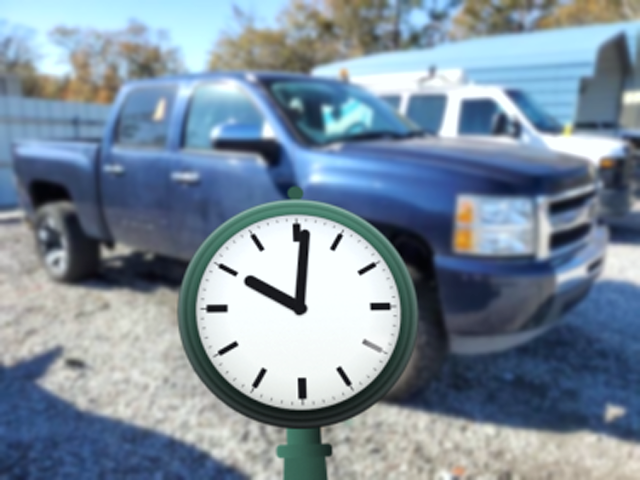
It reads 10h01
